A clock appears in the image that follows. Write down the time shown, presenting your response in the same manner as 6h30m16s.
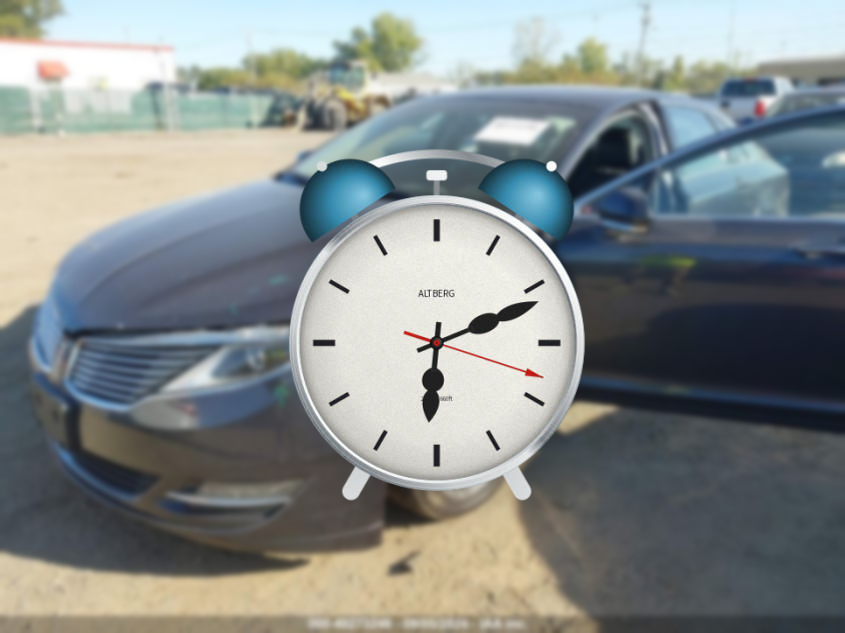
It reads 6h11m18s
